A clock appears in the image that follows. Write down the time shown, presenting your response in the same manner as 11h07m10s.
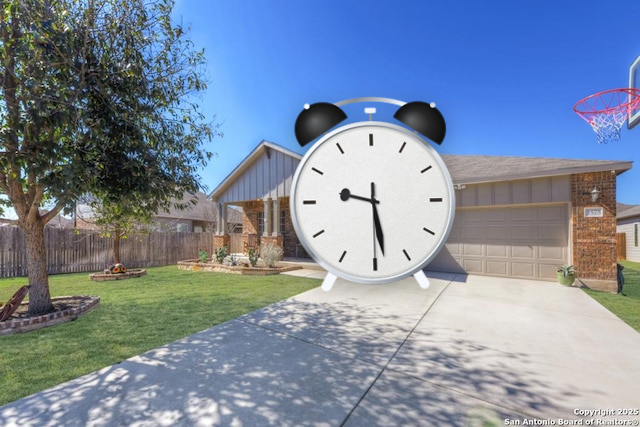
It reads 9h28m30s
